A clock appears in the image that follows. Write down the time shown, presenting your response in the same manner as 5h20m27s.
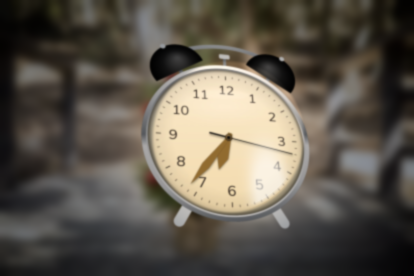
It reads 6h36m17s
